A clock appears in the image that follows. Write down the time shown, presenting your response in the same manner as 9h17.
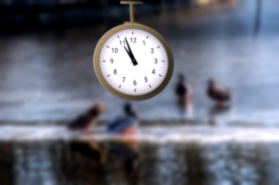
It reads 10h57
